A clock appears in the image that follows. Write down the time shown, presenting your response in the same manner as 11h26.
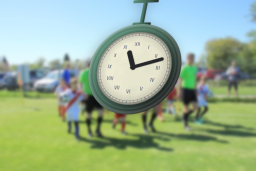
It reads 11h12
